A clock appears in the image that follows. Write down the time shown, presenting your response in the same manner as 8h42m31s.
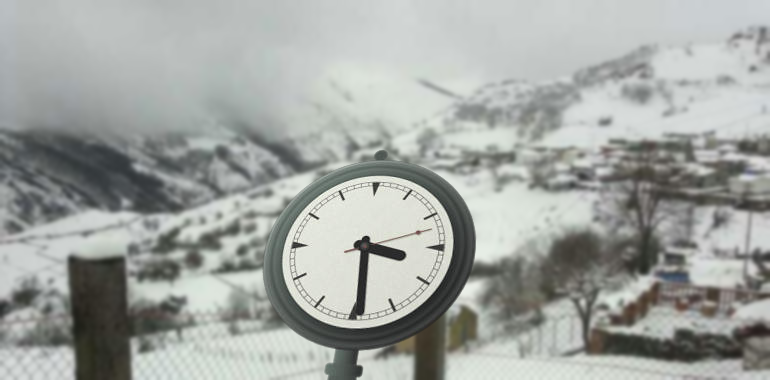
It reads 3h29m12s
